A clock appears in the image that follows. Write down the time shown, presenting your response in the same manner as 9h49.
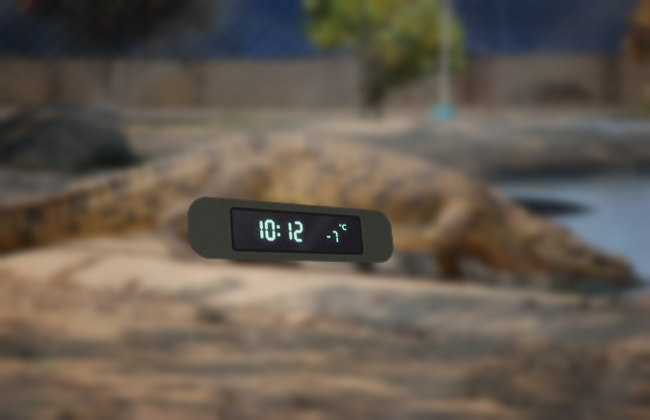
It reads 10h12
